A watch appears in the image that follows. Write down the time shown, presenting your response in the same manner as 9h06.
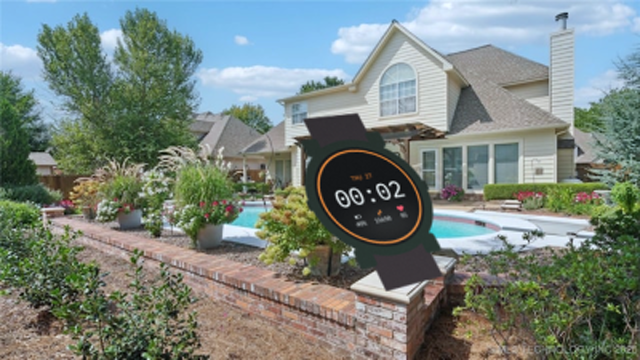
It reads 0h02
